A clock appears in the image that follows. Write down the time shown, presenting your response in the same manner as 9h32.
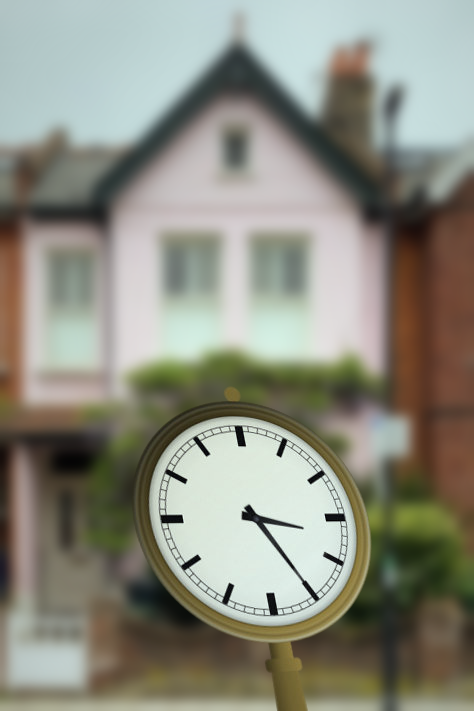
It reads 3h25
